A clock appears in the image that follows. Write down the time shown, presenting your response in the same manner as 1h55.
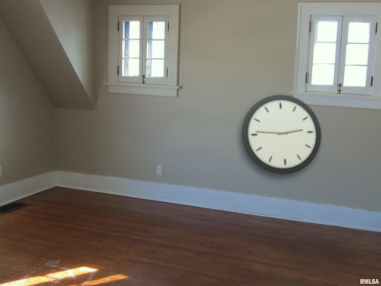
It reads 2h46
